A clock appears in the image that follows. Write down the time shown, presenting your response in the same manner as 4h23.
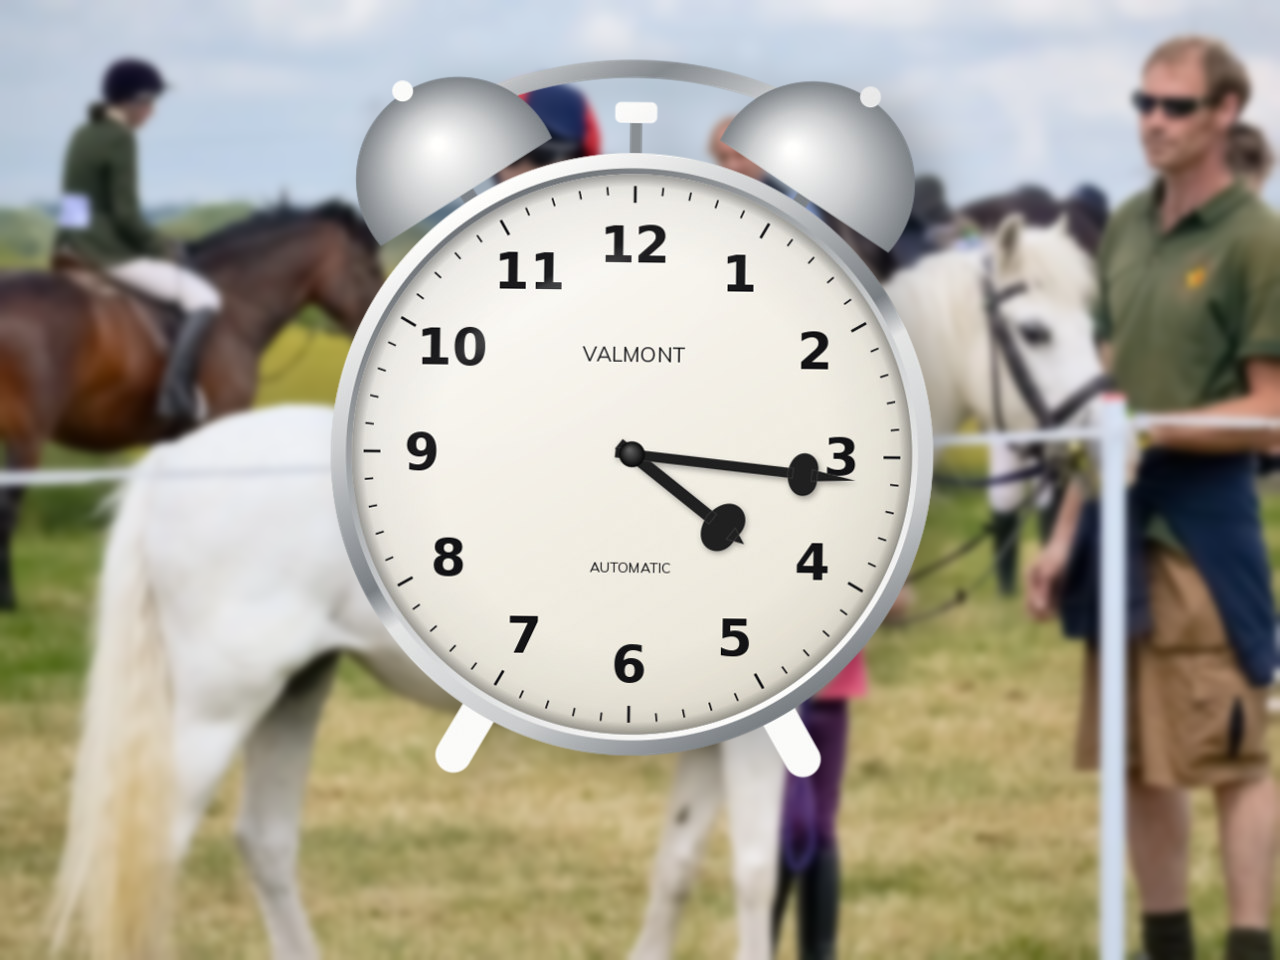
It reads 4h16
